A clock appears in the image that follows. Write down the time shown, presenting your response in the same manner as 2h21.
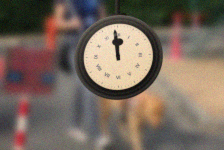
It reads 11h59
